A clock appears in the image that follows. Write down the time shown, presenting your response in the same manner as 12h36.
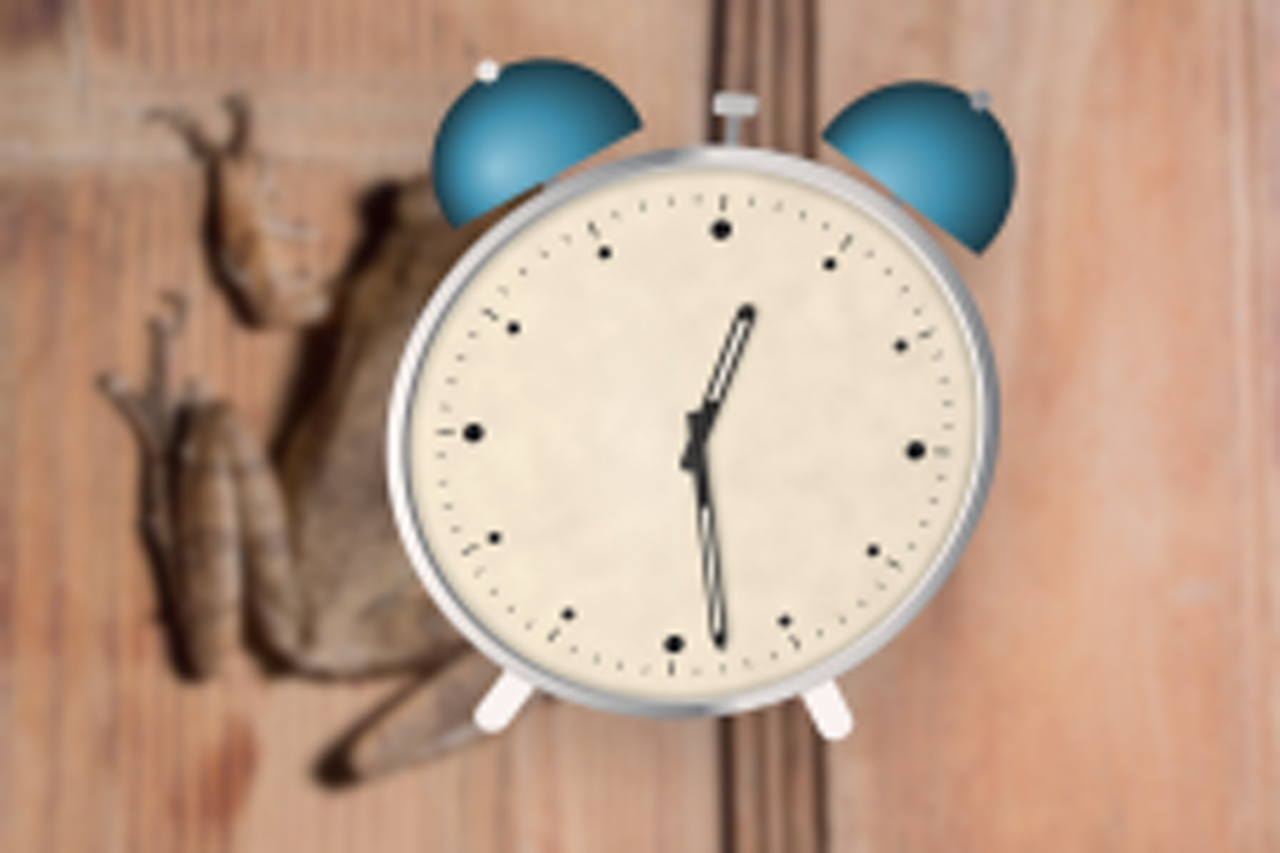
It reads 12h28
